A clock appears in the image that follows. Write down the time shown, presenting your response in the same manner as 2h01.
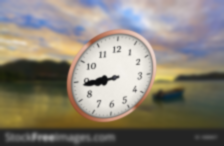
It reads 8h44
